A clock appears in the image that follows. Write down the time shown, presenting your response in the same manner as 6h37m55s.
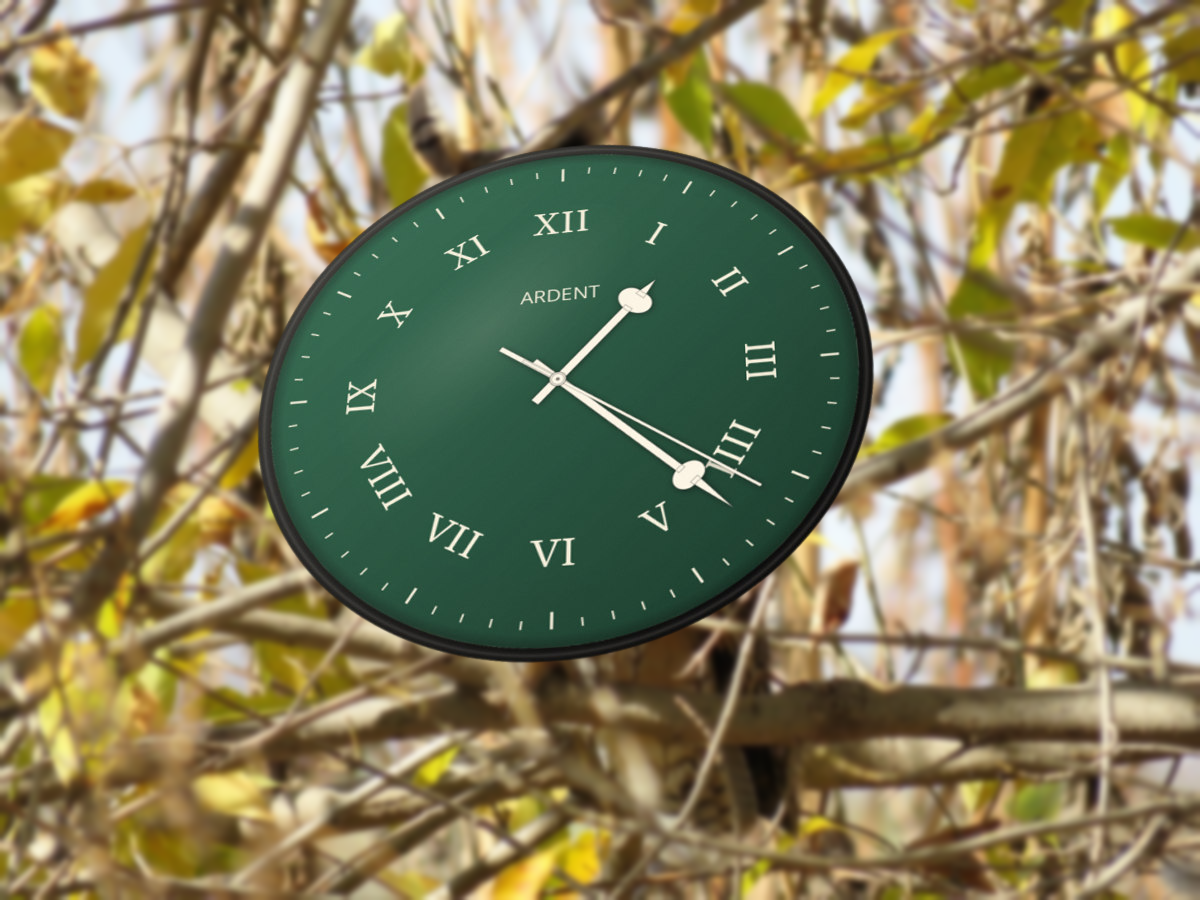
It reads 1h22m21s
